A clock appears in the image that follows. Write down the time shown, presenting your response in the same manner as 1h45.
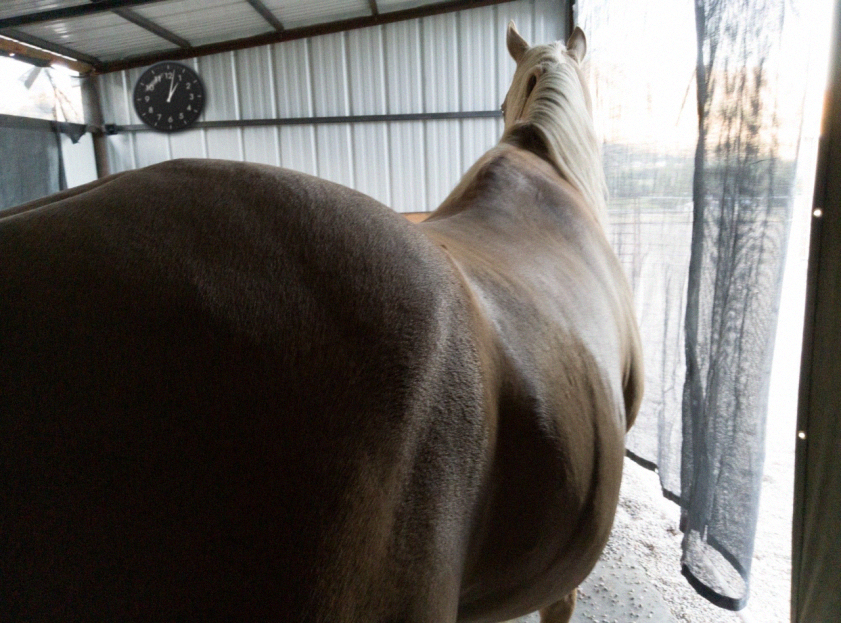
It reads 1h02
